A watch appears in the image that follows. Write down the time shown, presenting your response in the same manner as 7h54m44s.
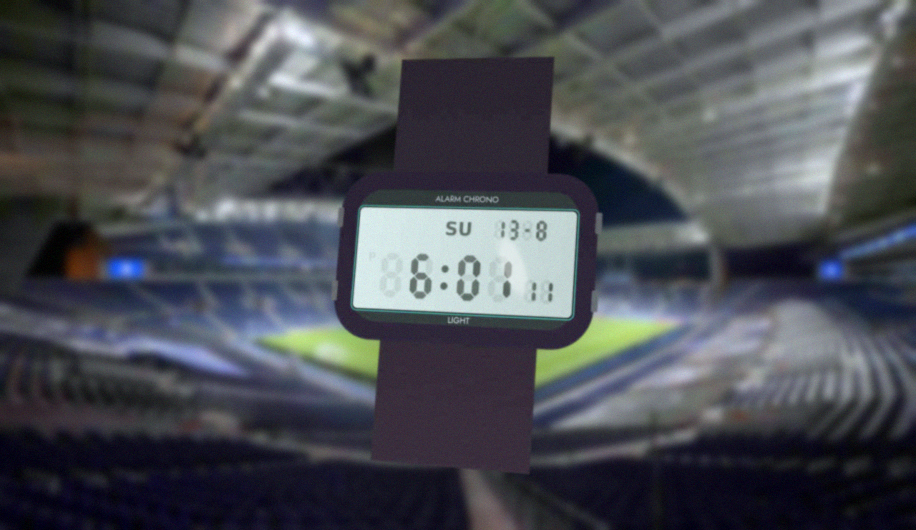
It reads 6h01m11s
